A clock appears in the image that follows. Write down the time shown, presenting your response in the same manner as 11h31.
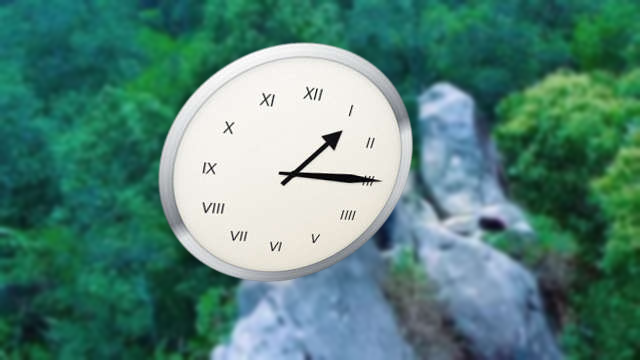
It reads 1h15
